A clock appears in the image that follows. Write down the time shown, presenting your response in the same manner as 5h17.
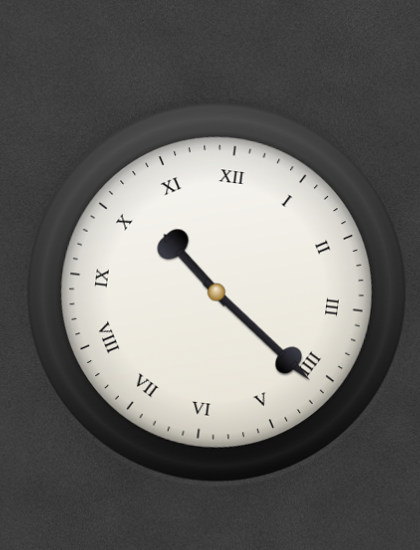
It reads 10h21
